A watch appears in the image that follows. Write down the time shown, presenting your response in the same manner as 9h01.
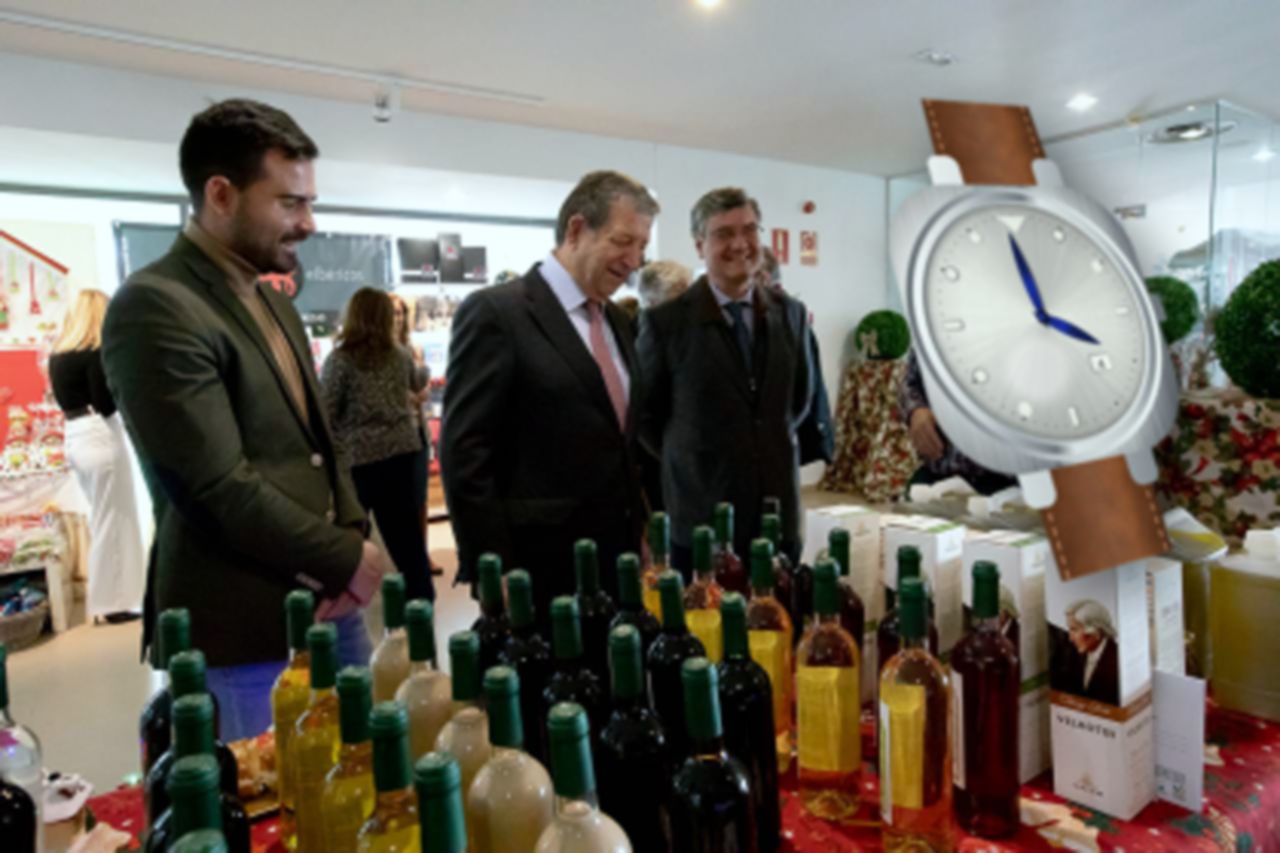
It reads 3h59
